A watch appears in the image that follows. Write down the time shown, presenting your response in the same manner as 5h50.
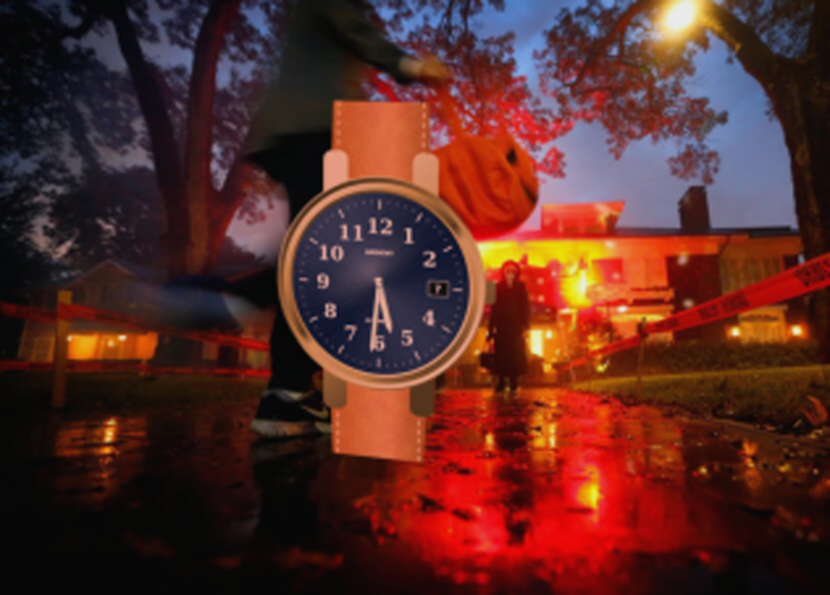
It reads 5h31
